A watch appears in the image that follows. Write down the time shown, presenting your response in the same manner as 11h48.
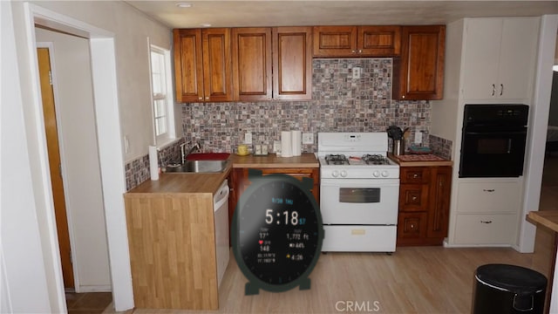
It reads 5h18
